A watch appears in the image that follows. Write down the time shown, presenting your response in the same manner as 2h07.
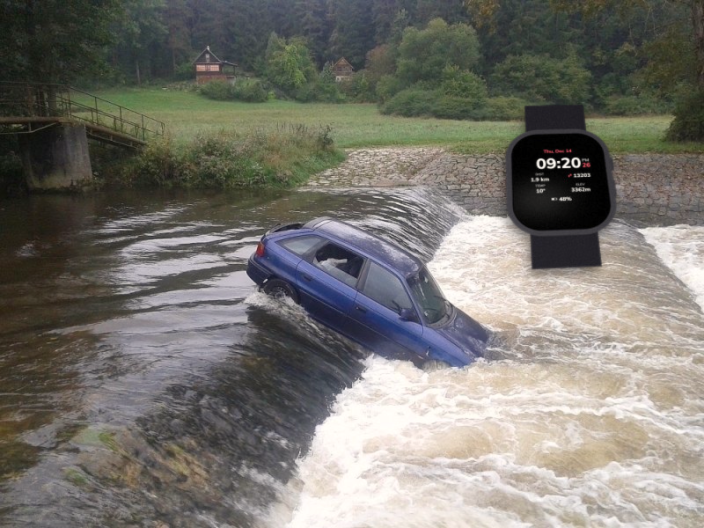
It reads 9h20
